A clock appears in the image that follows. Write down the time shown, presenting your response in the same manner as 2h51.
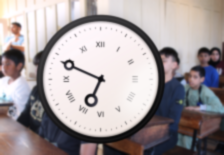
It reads 6h49
